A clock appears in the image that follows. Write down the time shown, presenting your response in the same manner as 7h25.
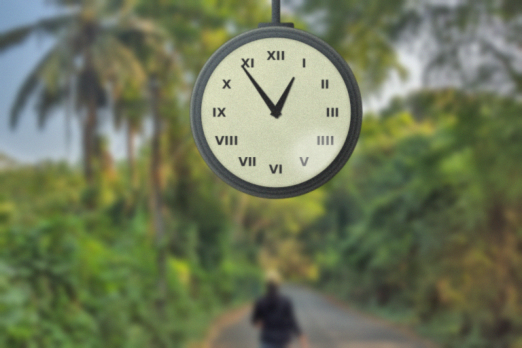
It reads 12h54
